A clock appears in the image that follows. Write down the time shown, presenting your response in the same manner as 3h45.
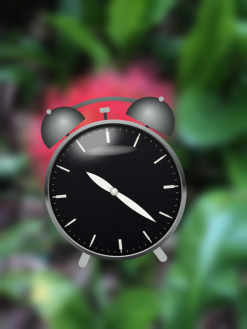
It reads 10h22
